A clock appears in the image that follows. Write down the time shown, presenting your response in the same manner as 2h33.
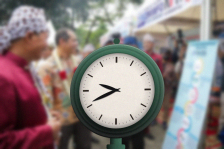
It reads 9h41
